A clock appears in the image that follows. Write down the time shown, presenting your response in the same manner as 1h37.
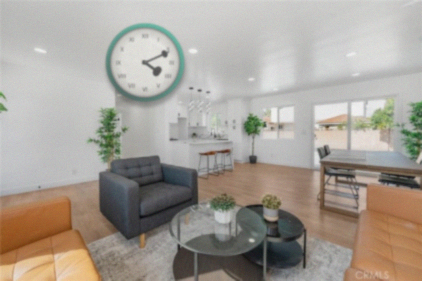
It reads 4h11
